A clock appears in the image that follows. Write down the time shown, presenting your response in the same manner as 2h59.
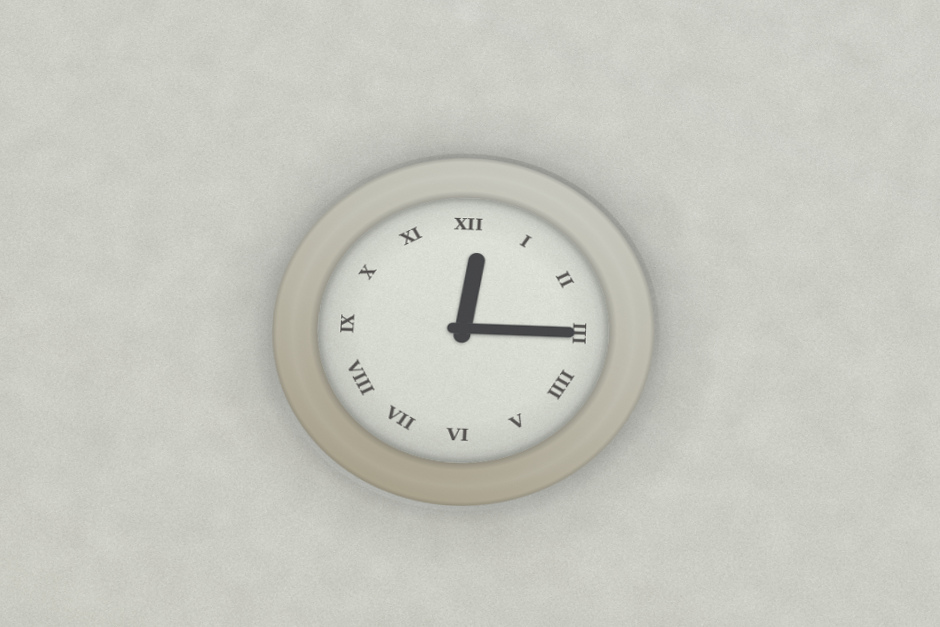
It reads 12h15
